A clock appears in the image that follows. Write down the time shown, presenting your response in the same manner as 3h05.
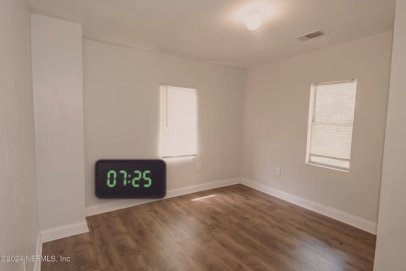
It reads 7h25
